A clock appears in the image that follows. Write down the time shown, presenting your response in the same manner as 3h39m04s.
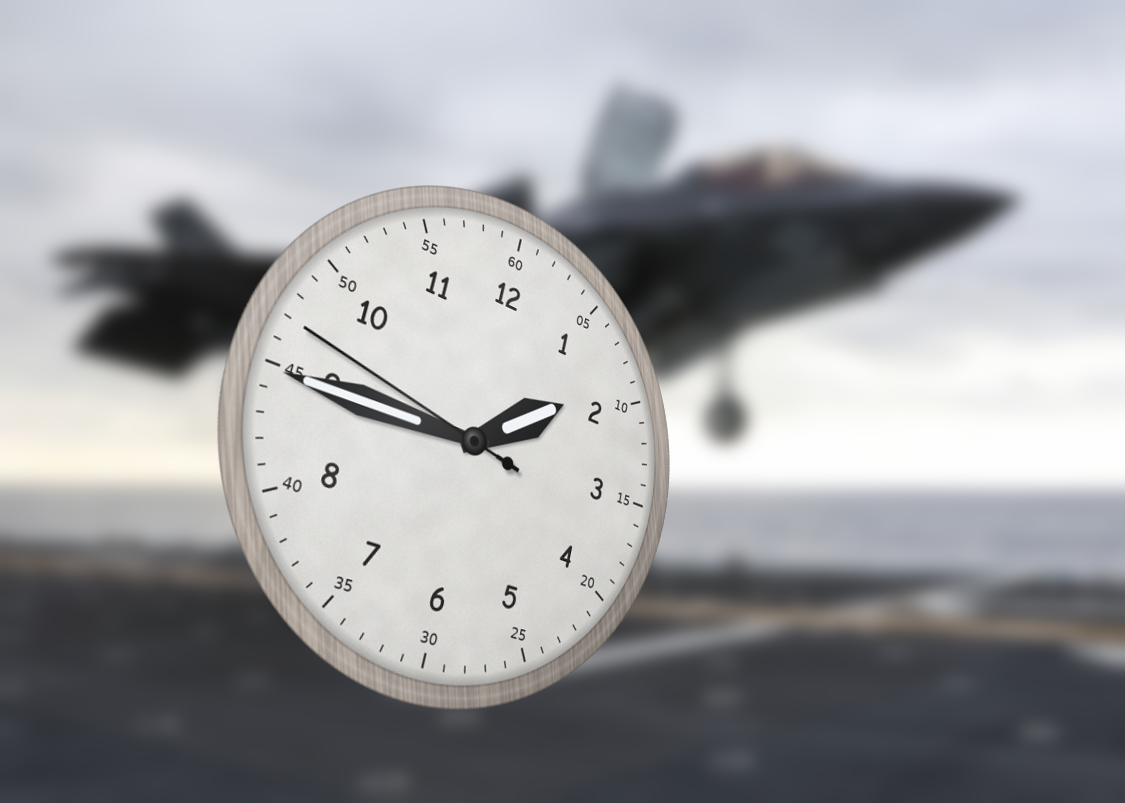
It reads 1h44m47s
